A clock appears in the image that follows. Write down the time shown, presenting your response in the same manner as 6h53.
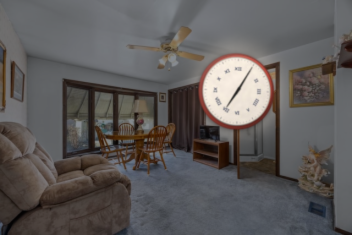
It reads 7h05
